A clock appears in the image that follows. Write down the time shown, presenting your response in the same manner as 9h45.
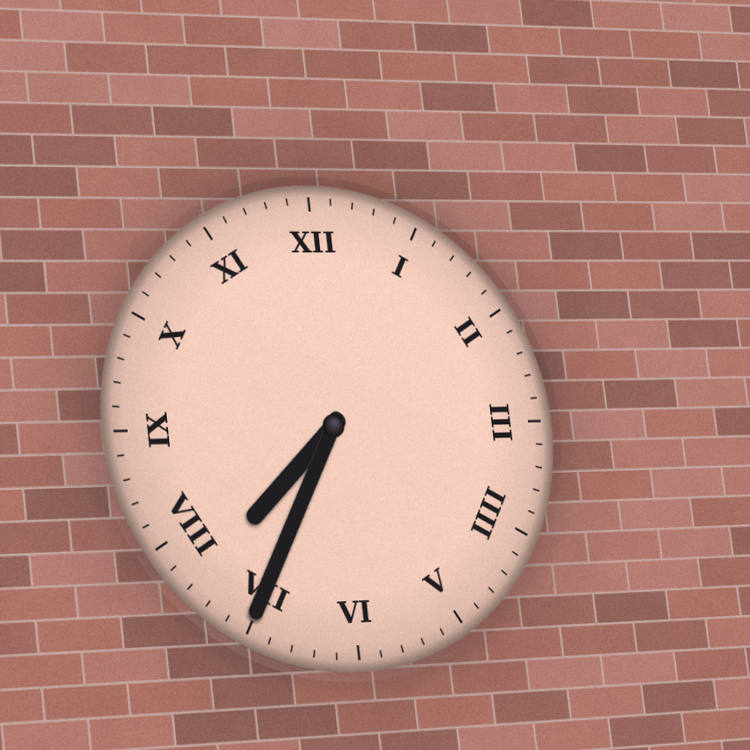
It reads 7h35
